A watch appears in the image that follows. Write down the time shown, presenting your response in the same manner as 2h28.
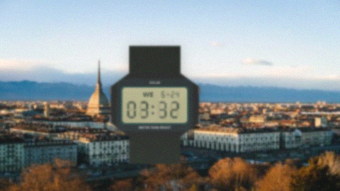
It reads 3h32
